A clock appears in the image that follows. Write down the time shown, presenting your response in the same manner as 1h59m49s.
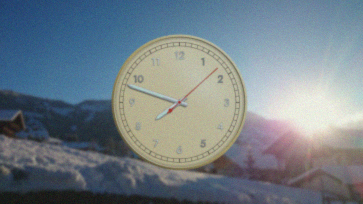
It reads 7h48m08s
